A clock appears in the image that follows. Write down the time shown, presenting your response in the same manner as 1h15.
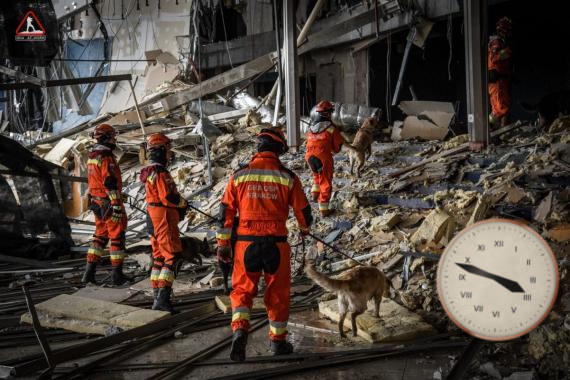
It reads 3h48
